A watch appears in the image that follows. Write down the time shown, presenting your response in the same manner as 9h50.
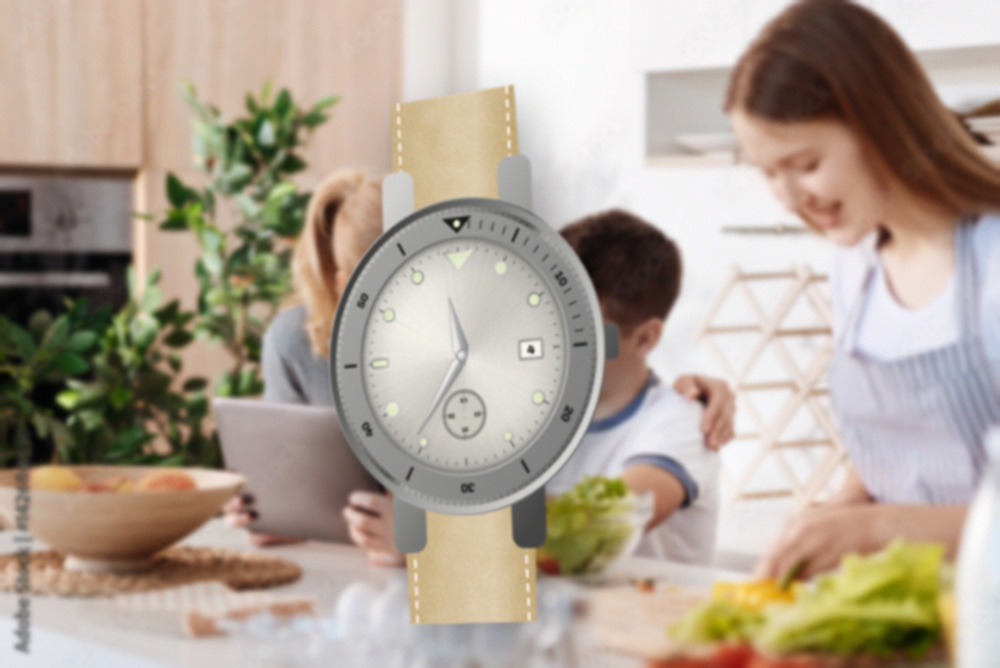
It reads 11h36
